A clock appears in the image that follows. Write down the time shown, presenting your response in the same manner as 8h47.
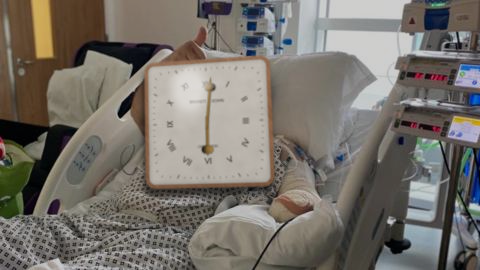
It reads 6h01
